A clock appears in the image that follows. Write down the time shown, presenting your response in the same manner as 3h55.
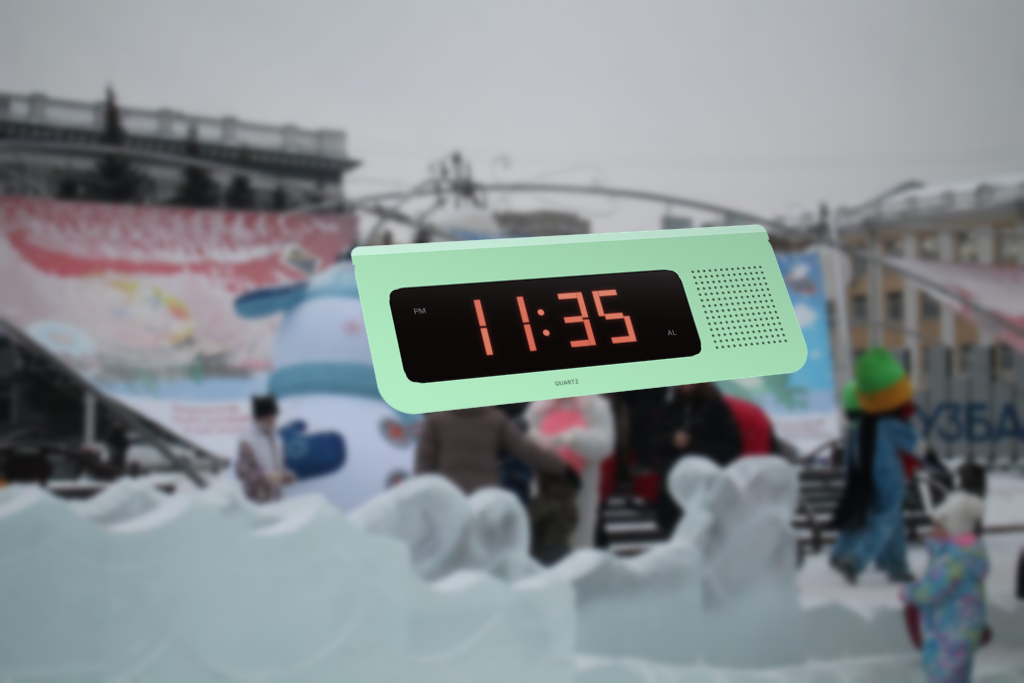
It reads 11h35
